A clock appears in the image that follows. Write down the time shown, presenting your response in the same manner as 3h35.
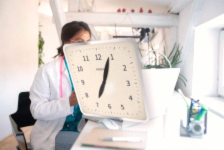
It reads 7h04
